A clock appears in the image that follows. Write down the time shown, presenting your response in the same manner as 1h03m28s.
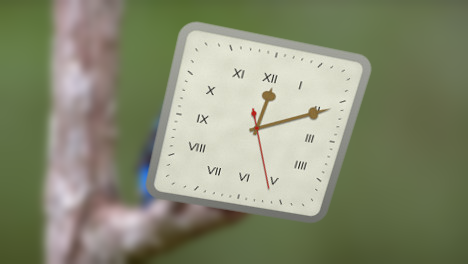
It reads 12h10m26s
